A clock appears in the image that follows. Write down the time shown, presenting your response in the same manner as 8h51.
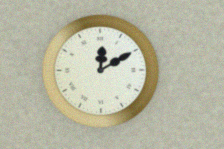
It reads 12h10
